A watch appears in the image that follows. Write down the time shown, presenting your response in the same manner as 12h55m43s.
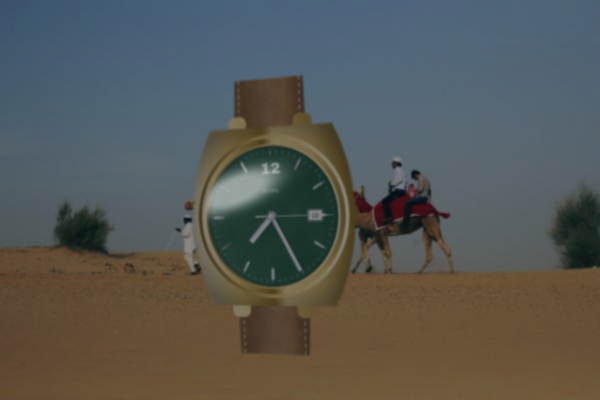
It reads 7h25m15s
